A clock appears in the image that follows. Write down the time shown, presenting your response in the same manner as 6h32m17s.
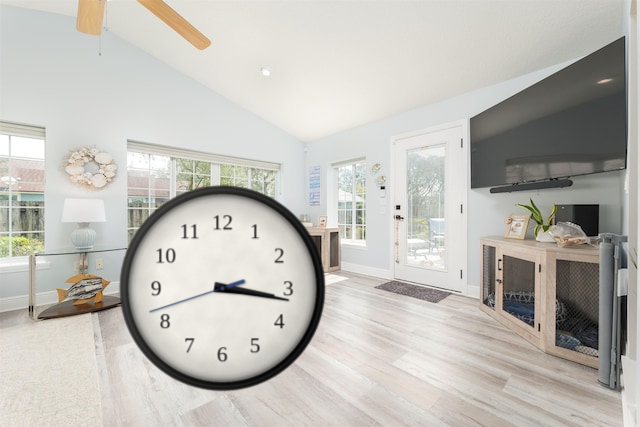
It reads 3h16m42s
